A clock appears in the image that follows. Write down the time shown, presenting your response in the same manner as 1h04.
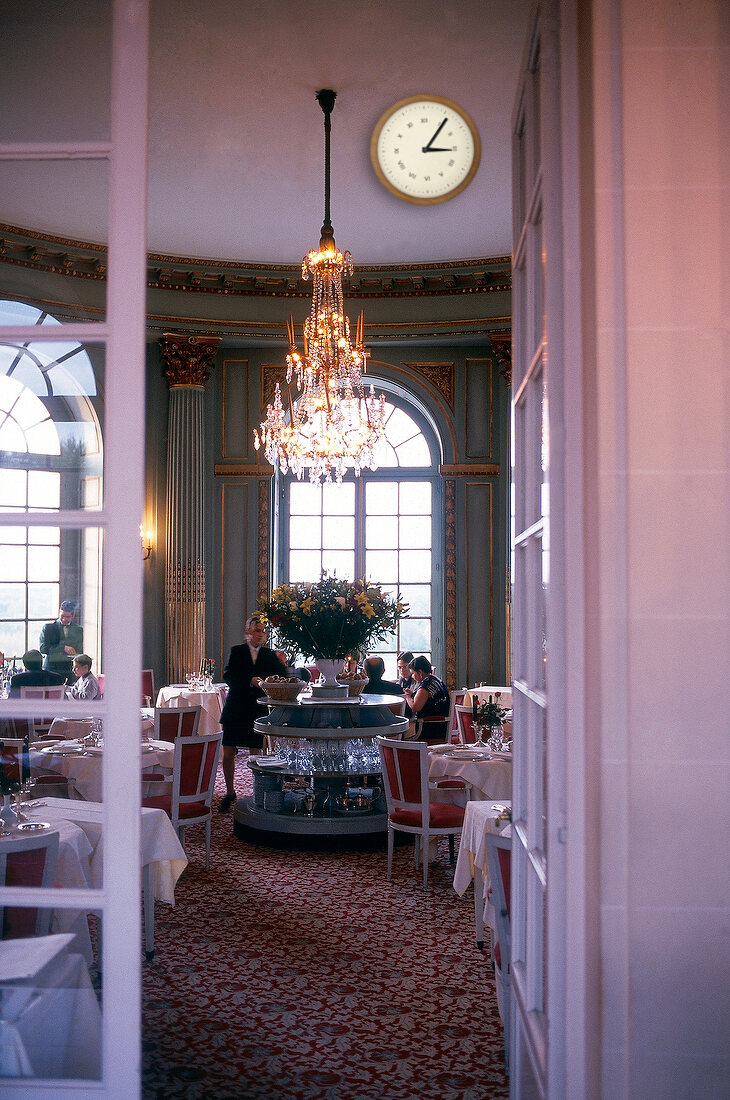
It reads 3h06
